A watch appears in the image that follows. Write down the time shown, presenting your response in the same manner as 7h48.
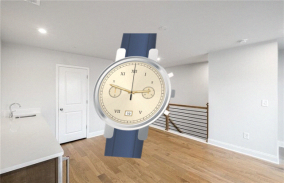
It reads 2h48
